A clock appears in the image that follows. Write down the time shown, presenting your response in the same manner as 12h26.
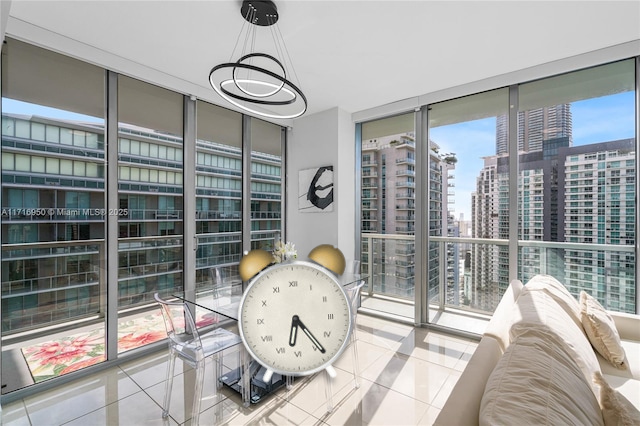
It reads 6h24
